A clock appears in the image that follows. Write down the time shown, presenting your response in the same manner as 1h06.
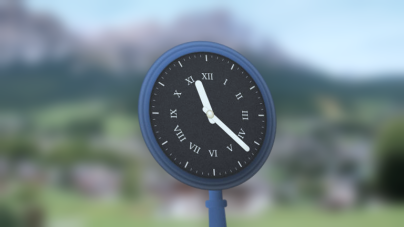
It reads 11h22
